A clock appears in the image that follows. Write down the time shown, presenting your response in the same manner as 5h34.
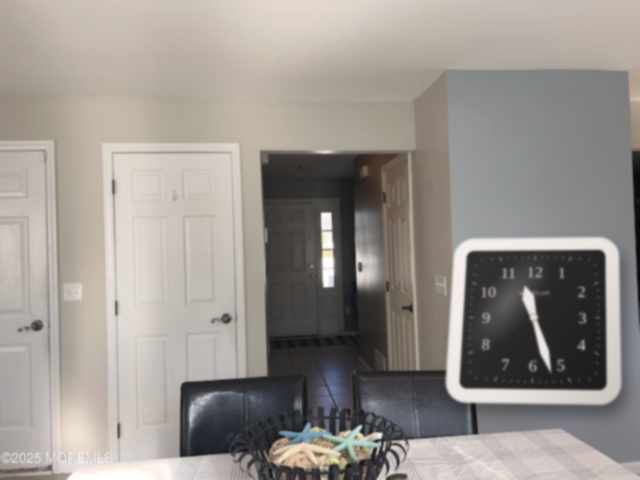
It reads 11h27
